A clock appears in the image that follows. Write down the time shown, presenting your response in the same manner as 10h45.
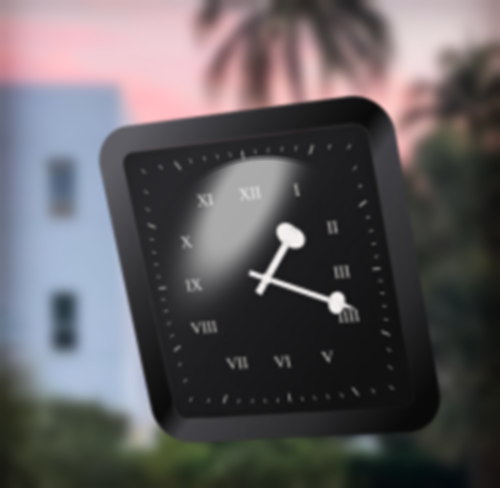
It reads 1h19
